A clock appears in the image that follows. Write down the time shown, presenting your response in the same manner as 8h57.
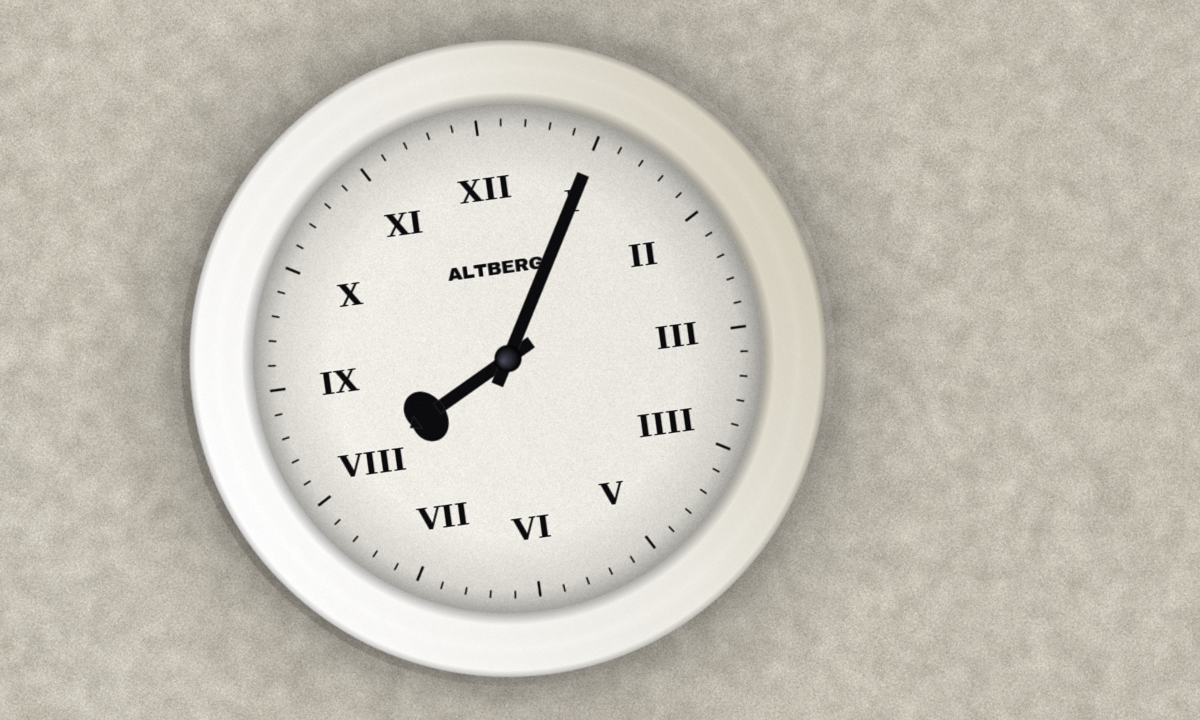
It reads 8h05
